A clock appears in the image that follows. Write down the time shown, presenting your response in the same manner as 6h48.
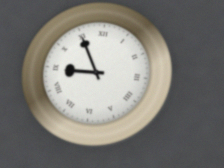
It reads 8h55
